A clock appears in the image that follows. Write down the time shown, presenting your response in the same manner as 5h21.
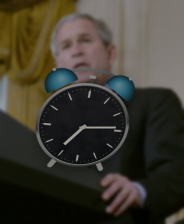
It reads 7h14
